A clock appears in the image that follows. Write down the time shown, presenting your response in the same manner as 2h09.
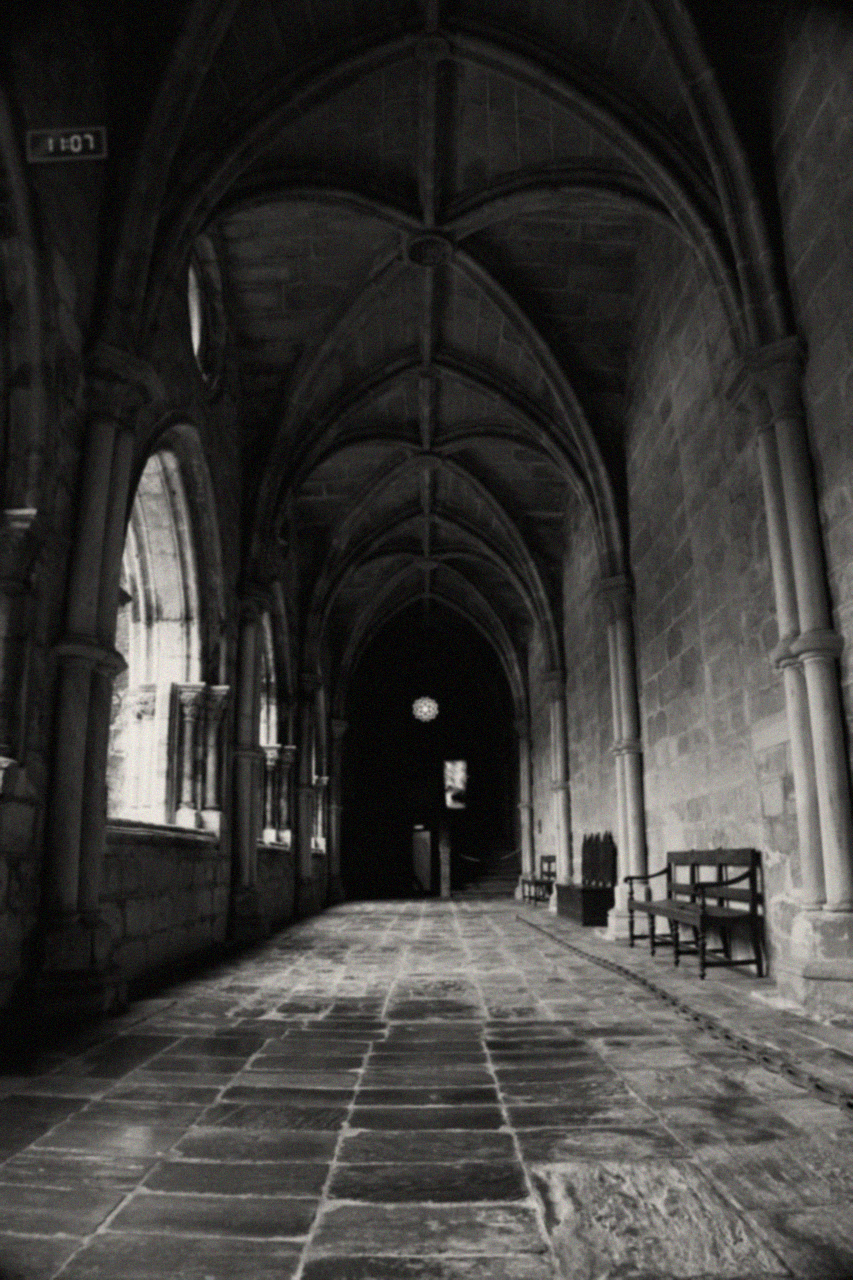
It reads 11h07
